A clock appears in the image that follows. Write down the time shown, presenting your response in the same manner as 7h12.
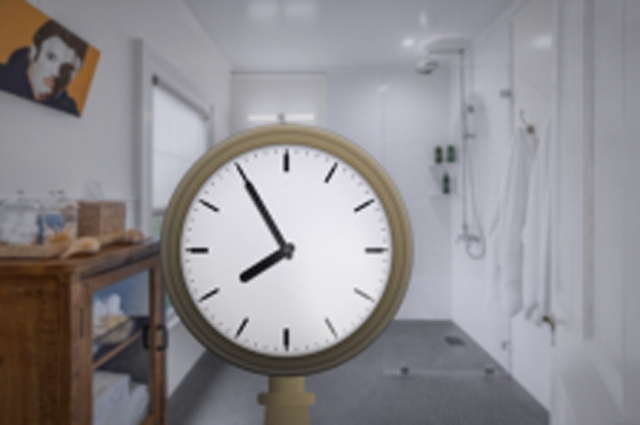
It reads 7h55
